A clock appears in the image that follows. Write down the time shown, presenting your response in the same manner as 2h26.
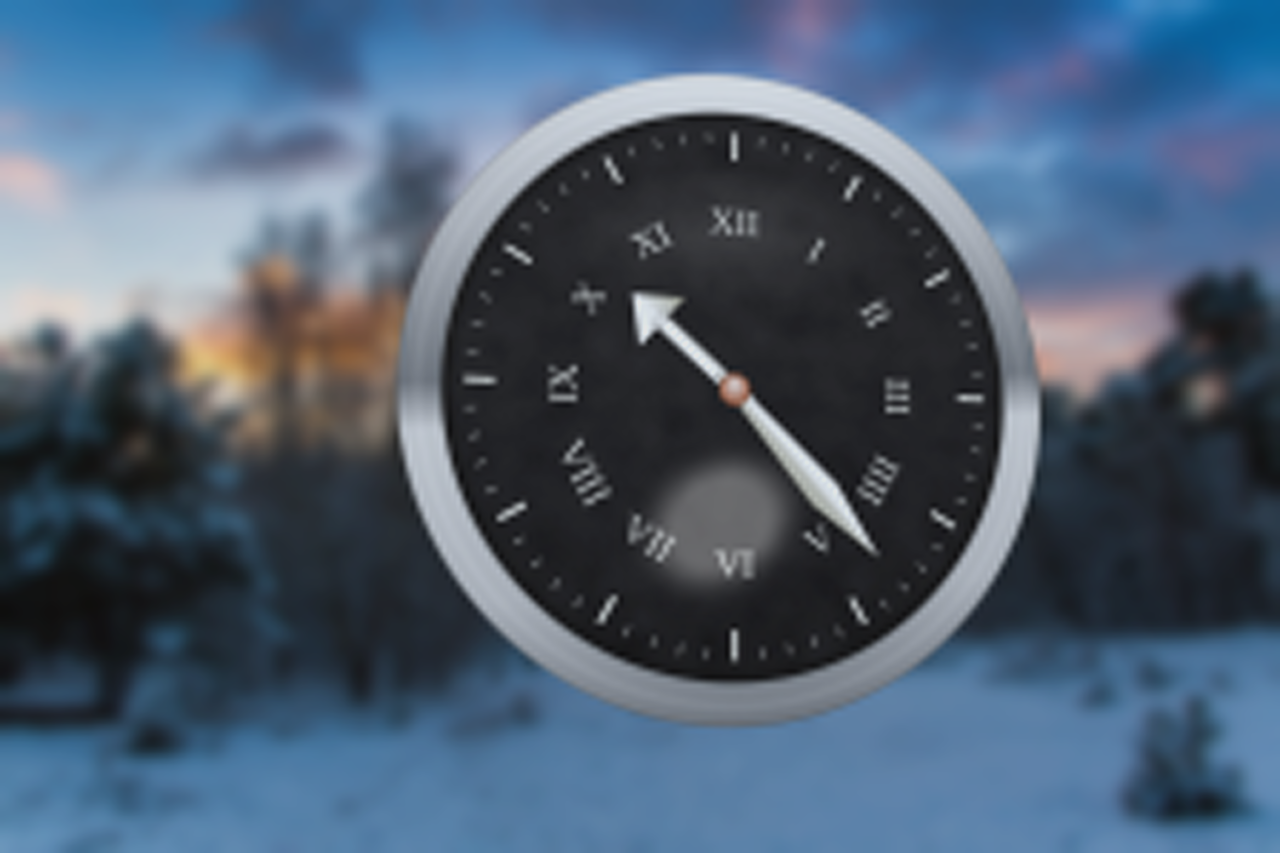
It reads 10h23
